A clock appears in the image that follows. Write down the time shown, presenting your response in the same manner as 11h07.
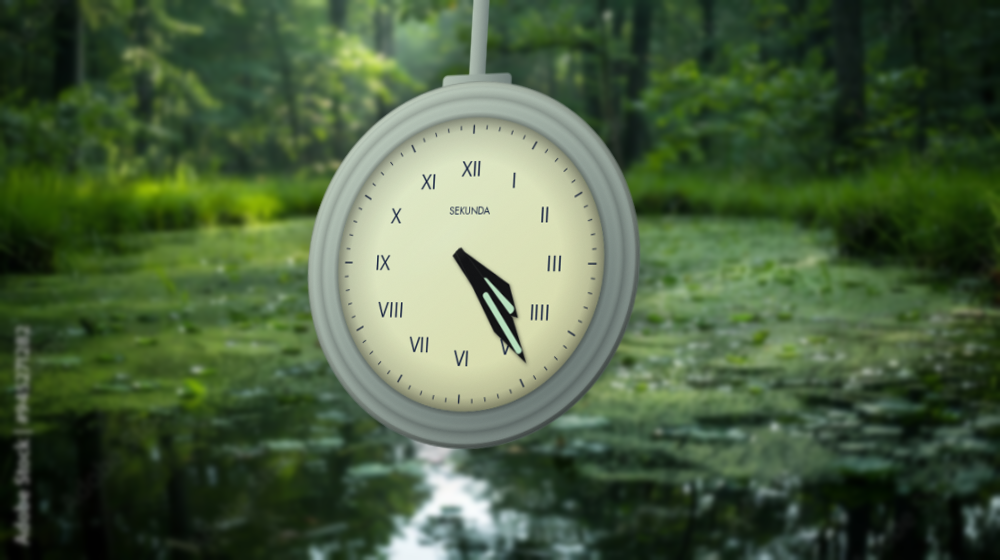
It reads 4h24
